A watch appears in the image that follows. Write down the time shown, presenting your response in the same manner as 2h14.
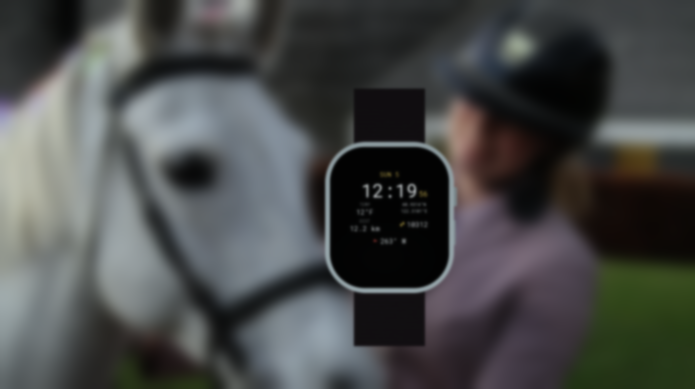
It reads 12h19
